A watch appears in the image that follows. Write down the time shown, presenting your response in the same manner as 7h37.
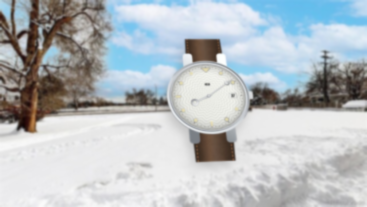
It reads 8h09
